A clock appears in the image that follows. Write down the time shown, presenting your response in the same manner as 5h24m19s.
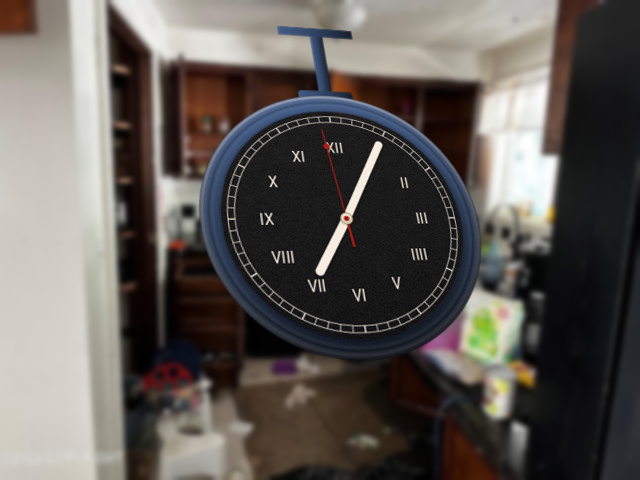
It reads 7h04m59s
